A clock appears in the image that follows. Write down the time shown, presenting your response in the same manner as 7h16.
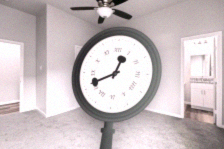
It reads 12h41
